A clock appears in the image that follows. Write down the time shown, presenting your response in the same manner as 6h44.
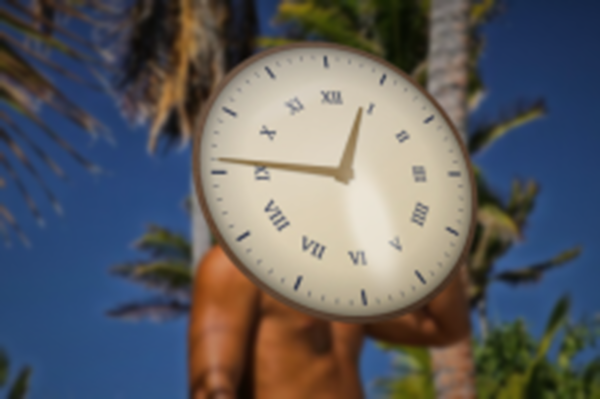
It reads 12h46
